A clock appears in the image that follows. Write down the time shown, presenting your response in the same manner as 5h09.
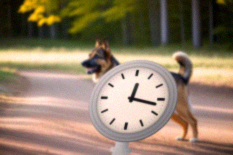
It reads 12h17
